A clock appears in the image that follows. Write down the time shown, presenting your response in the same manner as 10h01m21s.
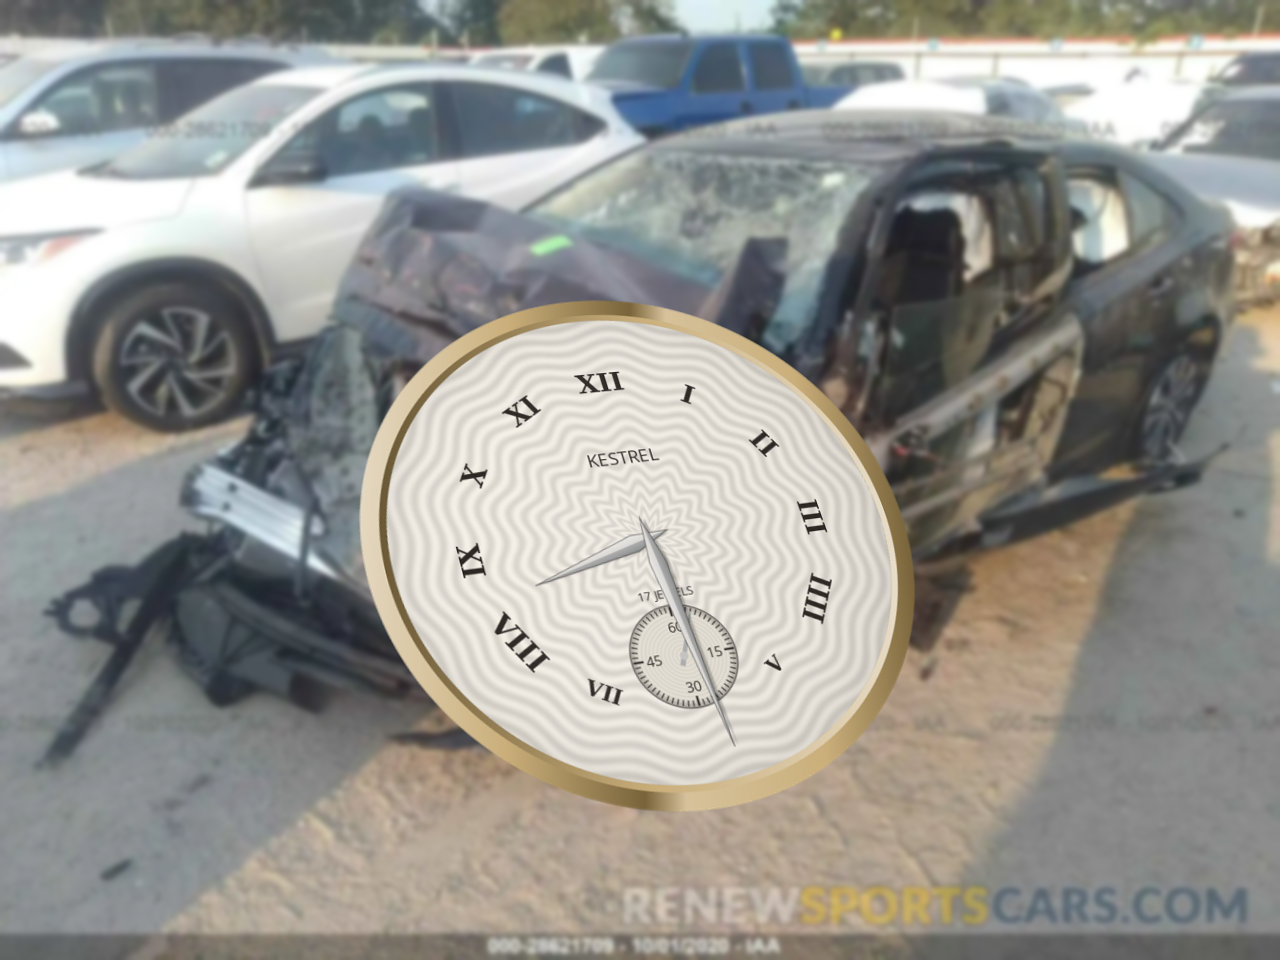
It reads 8h29m04s
